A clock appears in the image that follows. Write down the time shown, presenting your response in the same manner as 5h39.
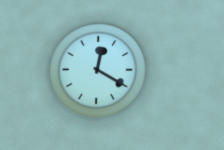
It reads 12h20
